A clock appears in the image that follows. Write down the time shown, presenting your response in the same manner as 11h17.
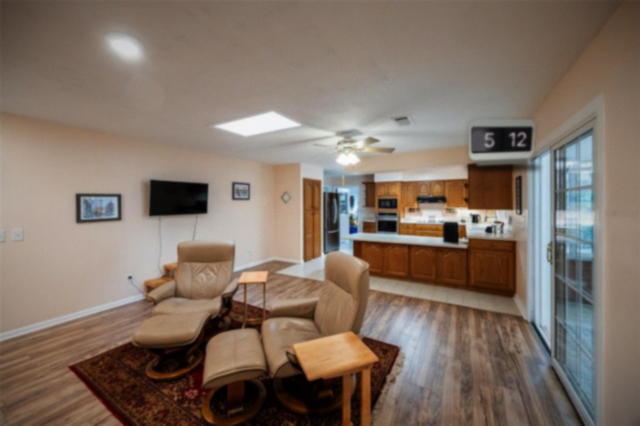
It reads 5h12
